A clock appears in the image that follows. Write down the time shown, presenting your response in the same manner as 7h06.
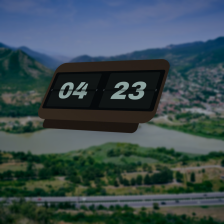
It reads 4h23
